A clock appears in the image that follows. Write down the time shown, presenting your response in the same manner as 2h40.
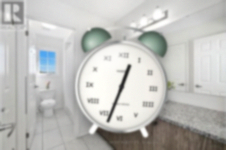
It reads 12h33
